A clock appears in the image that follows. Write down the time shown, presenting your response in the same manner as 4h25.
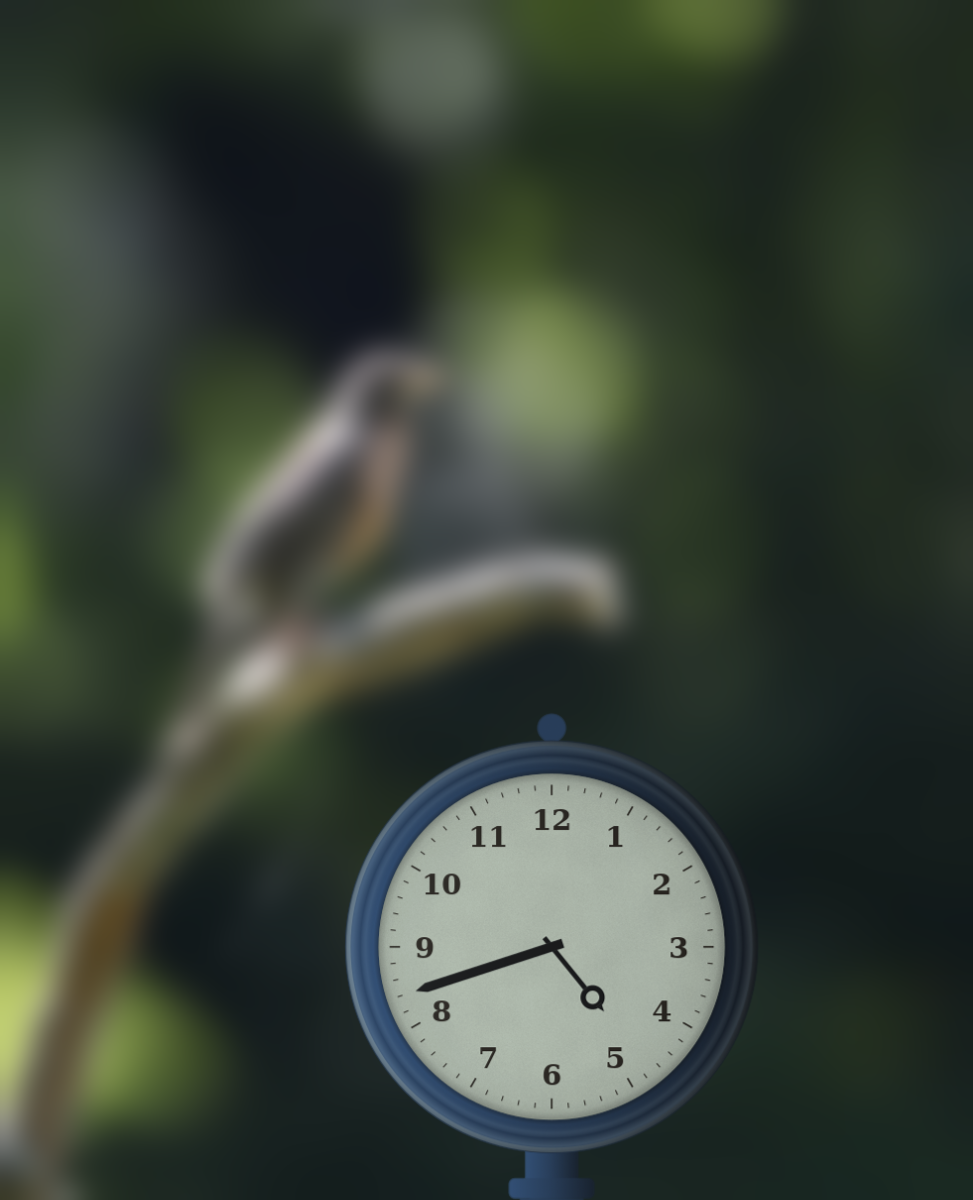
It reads 4h42
